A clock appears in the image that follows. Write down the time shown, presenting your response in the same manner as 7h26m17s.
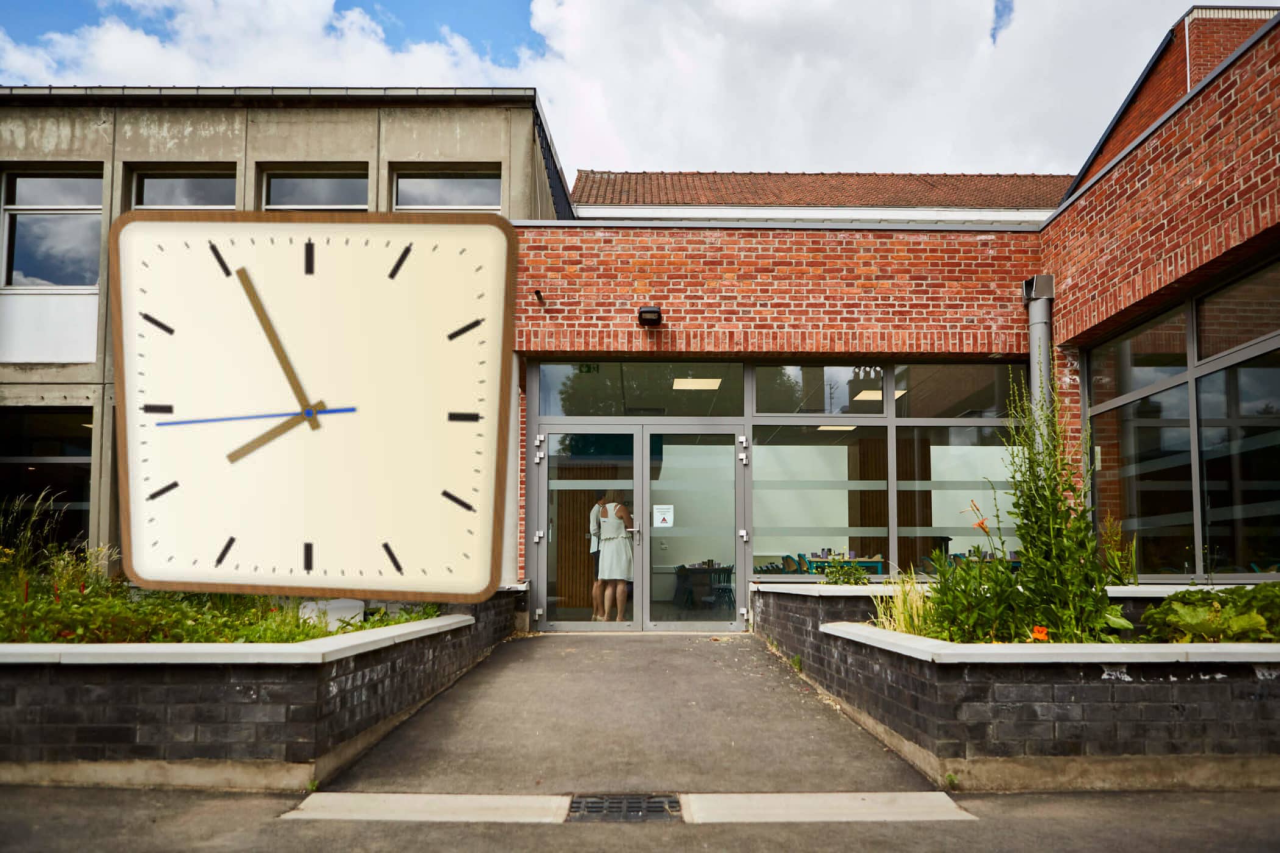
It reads 7h55m44s
